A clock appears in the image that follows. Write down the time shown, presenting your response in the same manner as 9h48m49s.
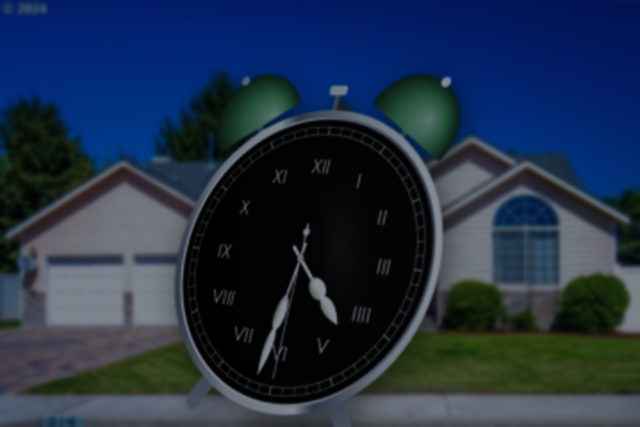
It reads 4h31m30s
